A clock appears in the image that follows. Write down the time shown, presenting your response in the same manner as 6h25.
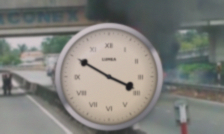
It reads 3h50
